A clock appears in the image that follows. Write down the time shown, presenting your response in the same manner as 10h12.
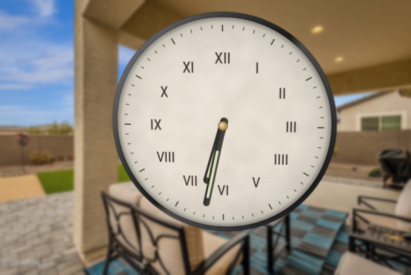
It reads 6h32
